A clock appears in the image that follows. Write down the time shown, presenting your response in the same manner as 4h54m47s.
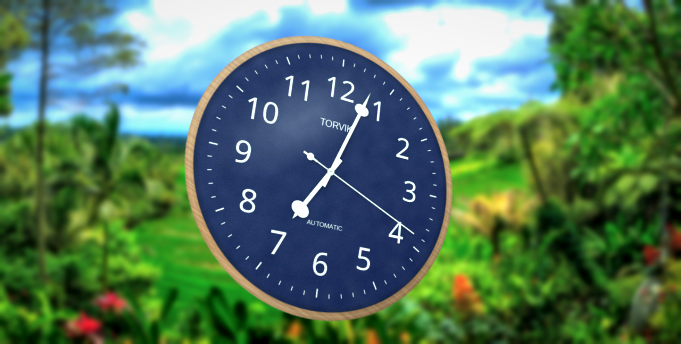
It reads 7h03m19s
